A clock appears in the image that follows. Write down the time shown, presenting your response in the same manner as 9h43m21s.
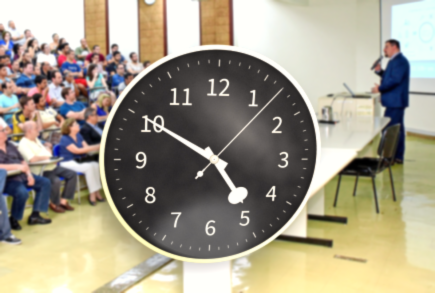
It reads 4h50m07s
